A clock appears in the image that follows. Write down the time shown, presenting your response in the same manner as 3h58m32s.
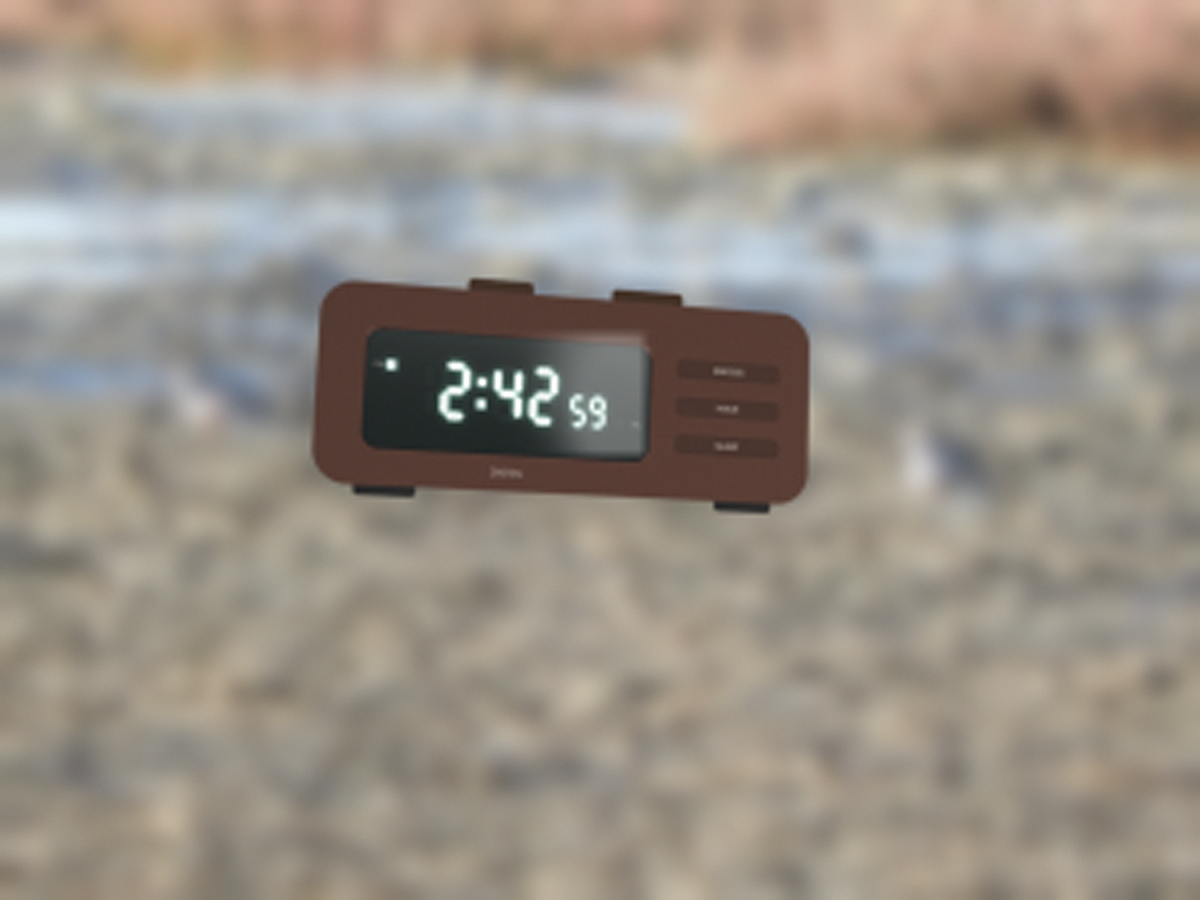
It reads 2h42m59s
